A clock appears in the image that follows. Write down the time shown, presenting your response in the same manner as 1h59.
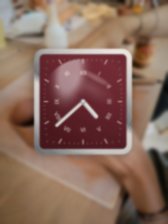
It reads 4h38
